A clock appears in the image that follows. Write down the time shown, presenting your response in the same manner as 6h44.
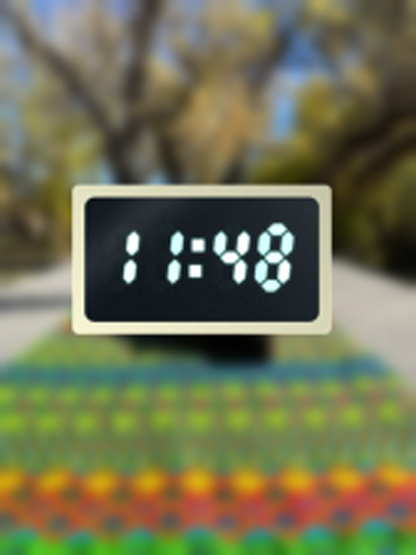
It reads 11h48
